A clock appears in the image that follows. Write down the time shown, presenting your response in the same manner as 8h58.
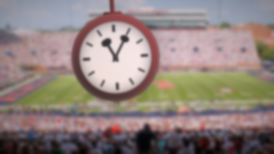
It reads 11h05
